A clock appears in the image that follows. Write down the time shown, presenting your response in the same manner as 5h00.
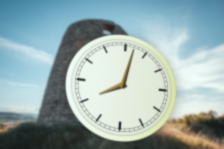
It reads 8h02
